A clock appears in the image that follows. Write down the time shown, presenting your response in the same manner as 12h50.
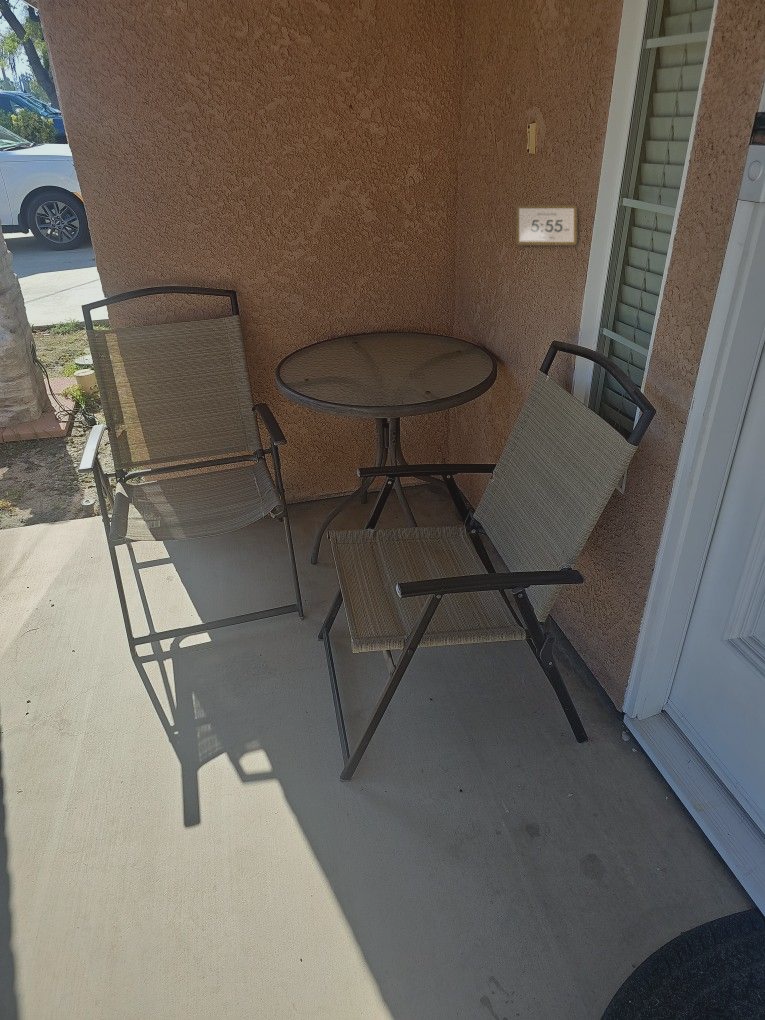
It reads 5h55
